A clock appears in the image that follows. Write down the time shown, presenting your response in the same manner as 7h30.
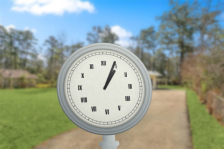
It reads 1h04
